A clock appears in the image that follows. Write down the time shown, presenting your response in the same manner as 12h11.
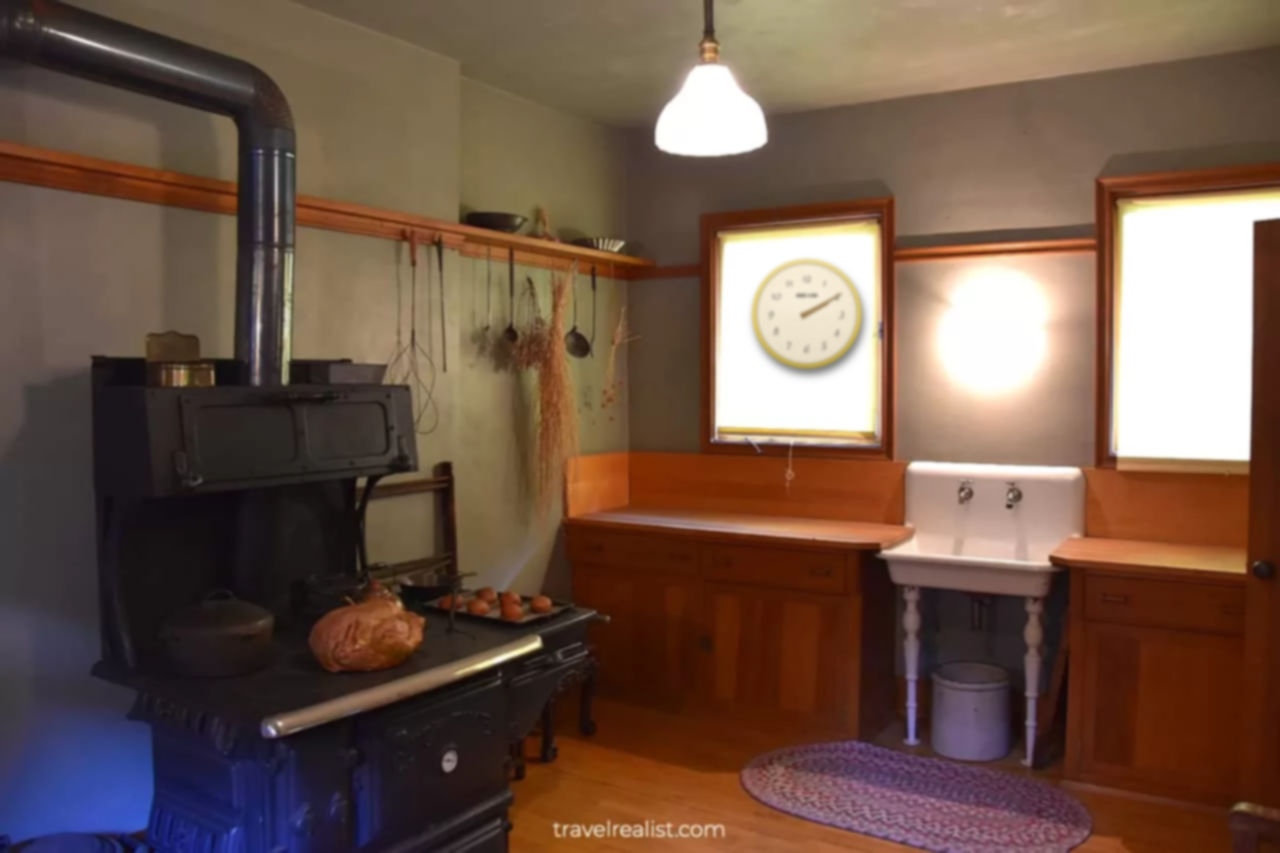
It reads 2h10
